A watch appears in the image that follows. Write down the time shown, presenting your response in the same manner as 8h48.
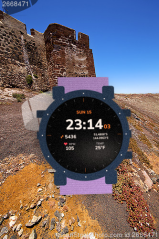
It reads 23h14
